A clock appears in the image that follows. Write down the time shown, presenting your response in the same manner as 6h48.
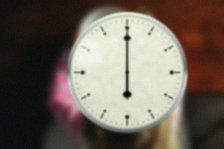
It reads 6h00
